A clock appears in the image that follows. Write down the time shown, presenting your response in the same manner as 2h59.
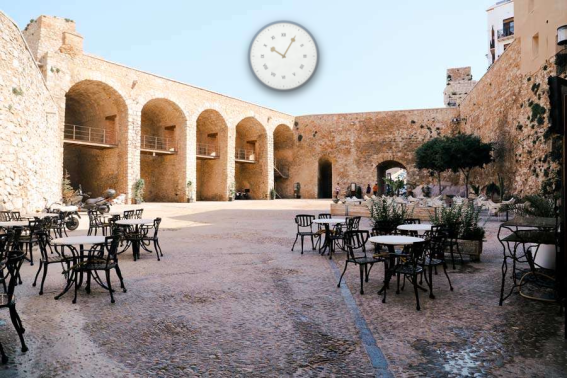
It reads 10h05
